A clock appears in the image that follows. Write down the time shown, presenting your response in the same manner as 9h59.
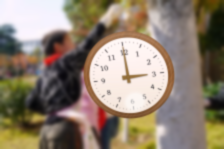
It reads 3h00
